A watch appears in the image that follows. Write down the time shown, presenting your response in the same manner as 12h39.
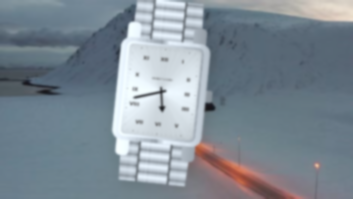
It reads 5h42
